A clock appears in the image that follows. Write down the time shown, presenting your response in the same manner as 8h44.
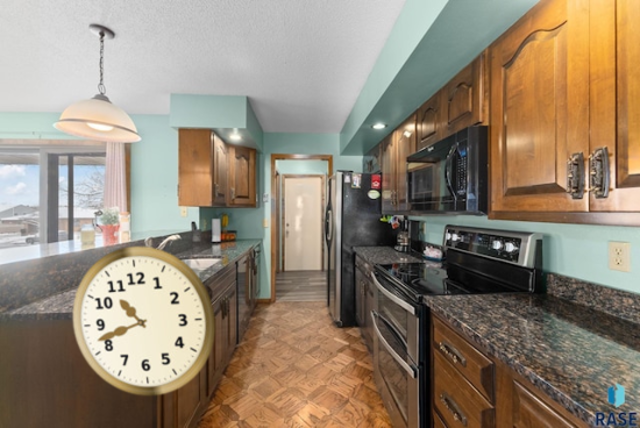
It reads 10h42
